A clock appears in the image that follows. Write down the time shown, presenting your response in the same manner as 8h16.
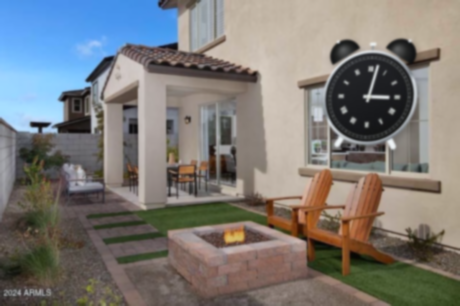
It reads 3h02
